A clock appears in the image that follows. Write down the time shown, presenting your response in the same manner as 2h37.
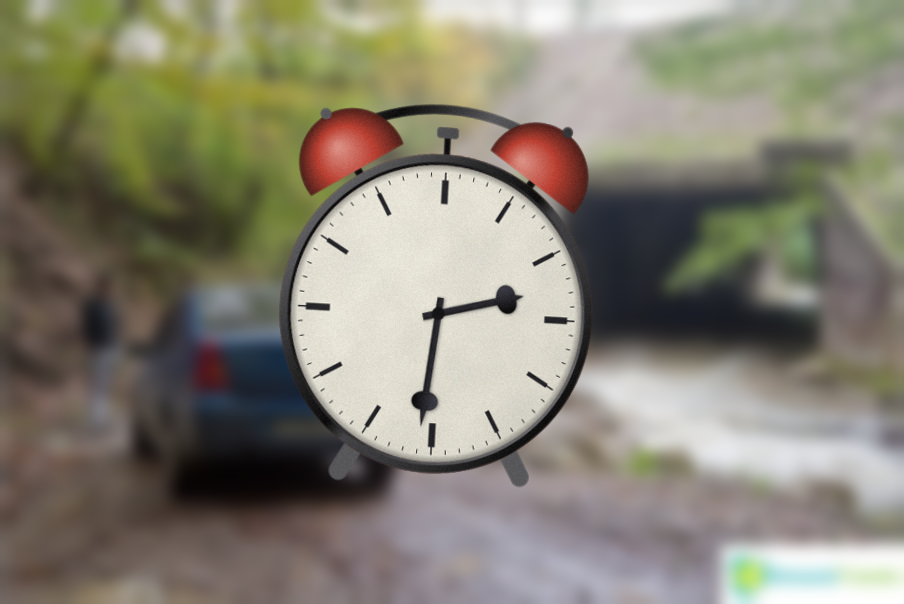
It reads 2h31
